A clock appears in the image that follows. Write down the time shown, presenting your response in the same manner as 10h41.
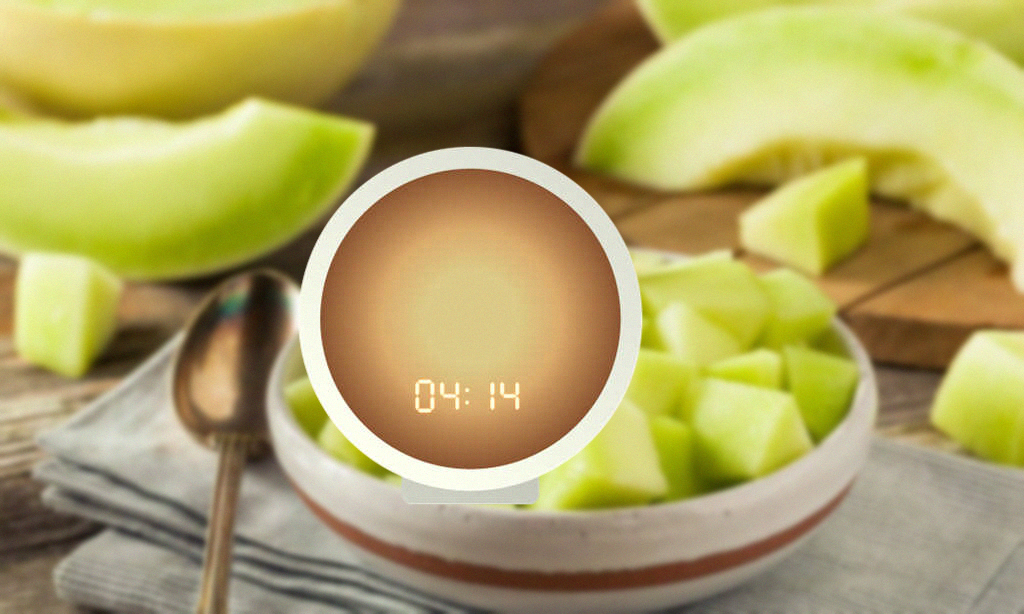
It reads 4h14
